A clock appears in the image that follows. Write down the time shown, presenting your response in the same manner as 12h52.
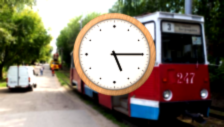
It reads 5h15
